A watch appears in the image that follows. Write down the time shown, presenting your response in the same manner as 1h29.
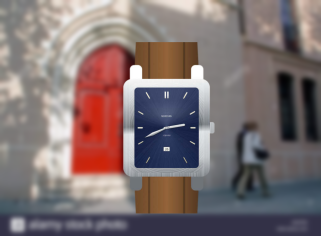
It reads 2h41
